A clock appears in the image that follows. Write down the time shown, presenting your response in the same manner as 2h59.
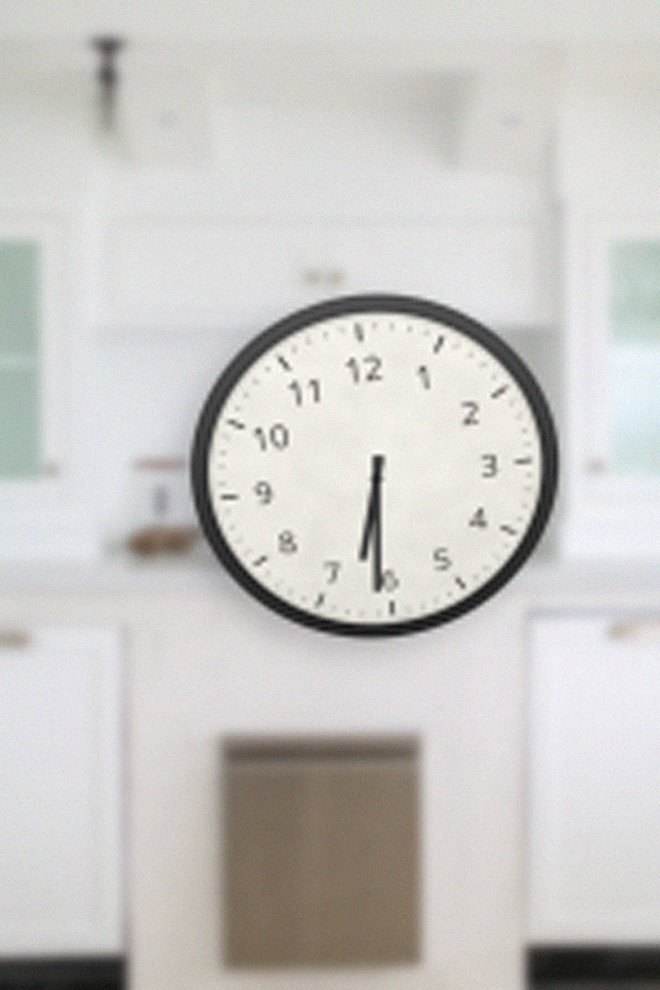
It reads 6h31
